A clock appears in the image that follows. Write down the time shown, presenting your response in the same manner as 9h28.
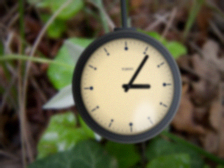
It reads 3h06
